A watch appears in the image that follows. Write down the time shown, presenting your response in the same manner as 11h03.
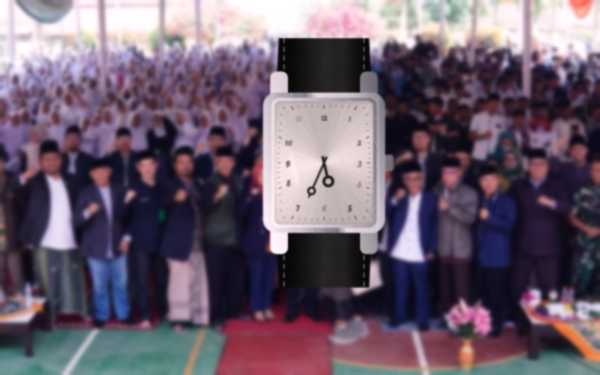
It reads 5h34
